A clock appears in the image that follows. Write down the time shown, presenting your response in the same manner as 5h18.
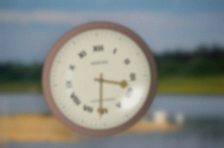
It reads 3h31
